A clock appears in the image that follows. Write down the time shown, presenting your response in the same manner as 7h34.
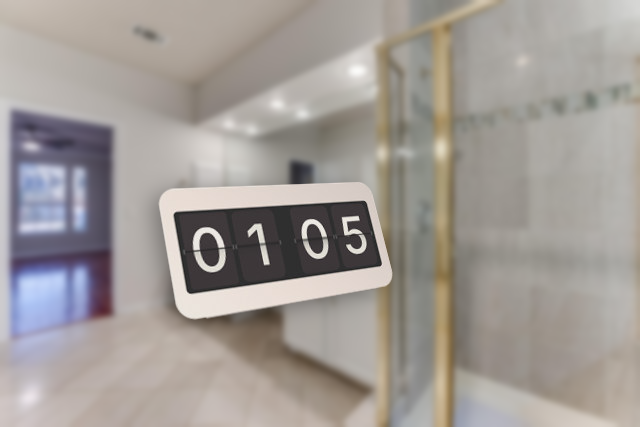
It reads 1h05
